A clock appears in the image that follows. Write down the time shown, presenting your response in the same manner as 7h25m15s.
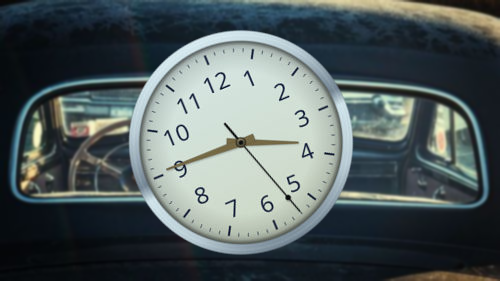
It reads 3h45m27s
